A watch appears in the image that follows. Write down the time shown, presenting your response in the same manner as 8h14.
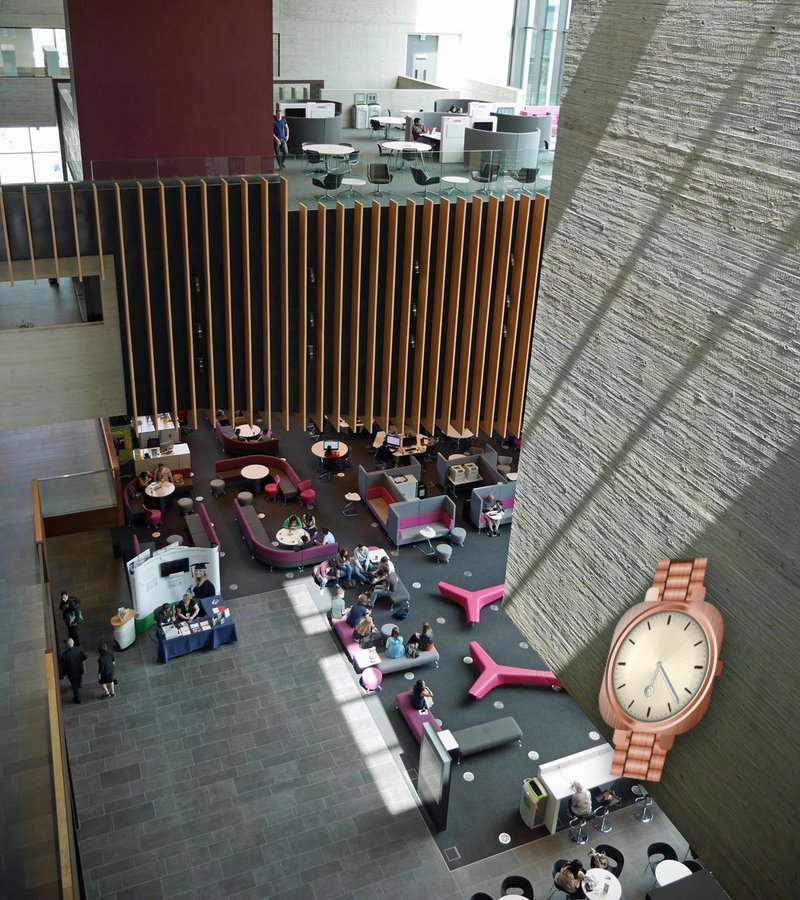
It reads 6h23
